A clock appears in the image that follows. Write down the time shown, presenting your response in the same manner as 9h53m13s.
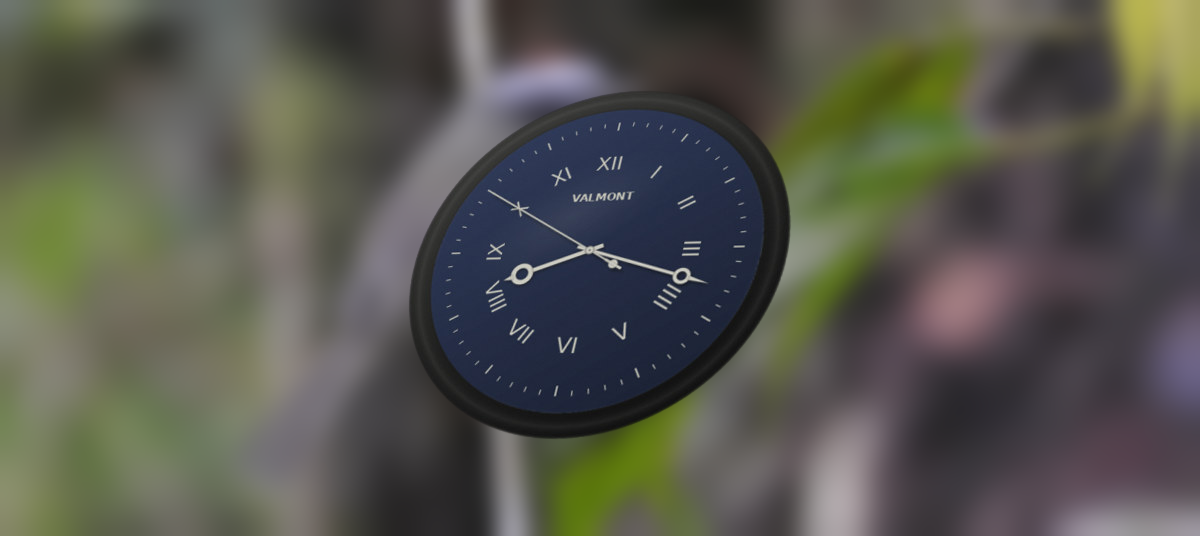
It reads 8h17m50s
